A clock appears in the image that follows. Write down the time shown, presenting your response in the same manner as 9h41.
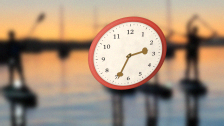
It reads 2h34
